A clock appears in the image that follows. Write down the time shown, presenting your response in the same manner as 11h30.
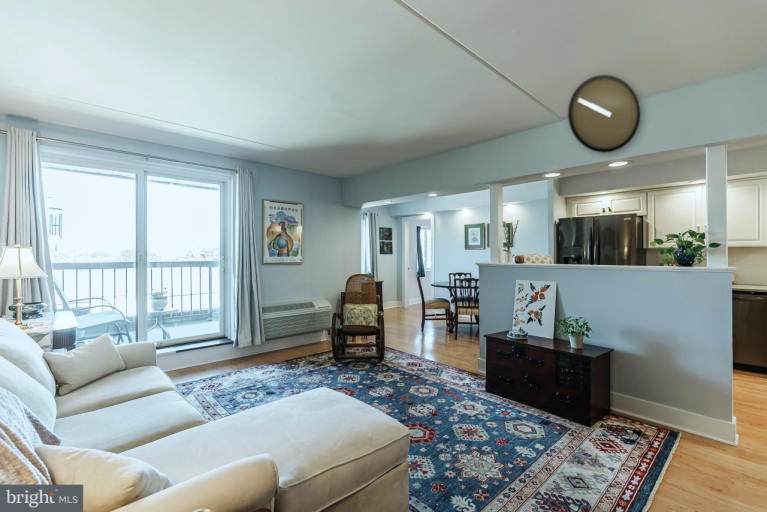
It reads 9h49
